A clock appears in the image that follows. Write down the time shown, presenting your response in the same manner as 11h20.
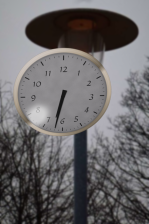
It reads 6h32
